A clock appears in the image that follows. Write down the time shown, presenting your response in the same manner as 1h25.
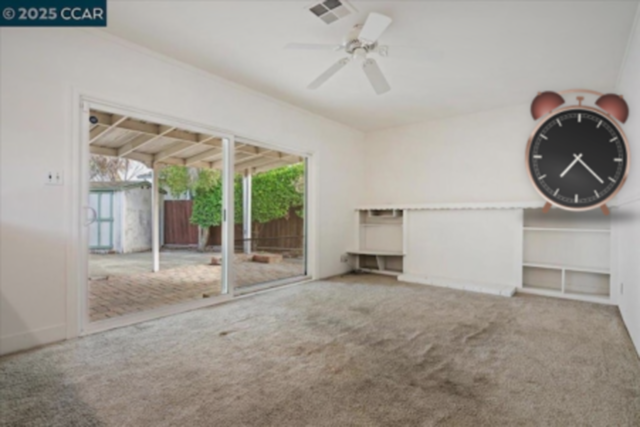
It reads 7h22
